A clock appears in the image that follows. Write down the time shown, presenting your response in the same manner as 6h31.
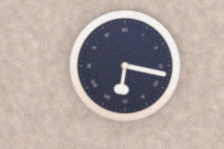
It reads 6h17
